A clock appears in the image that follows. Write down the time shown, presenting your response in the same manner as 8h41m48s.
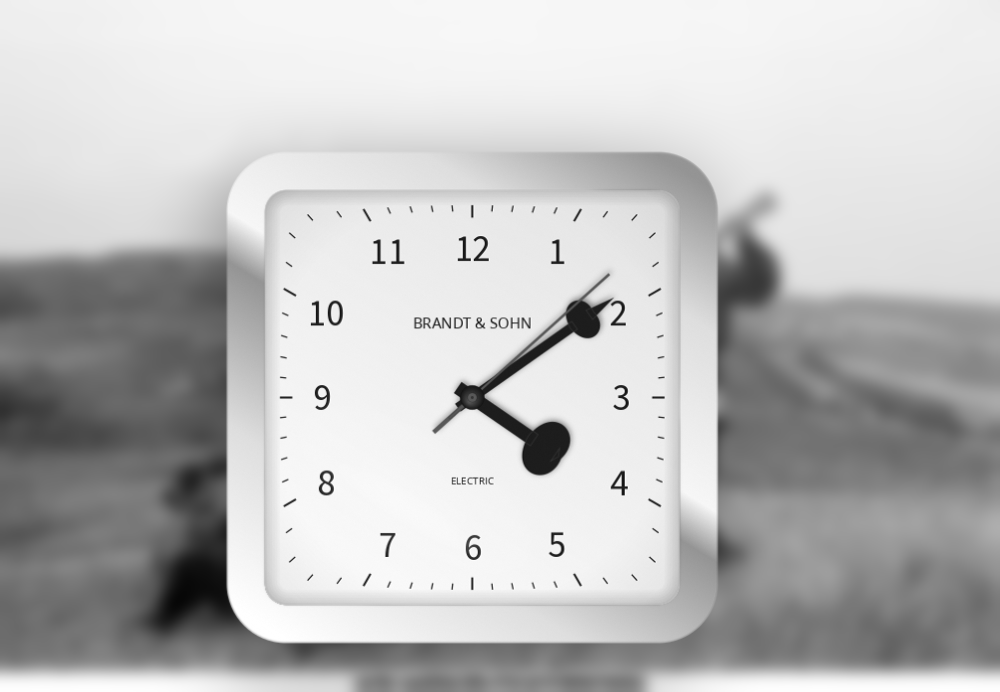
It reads 4h09m08s
